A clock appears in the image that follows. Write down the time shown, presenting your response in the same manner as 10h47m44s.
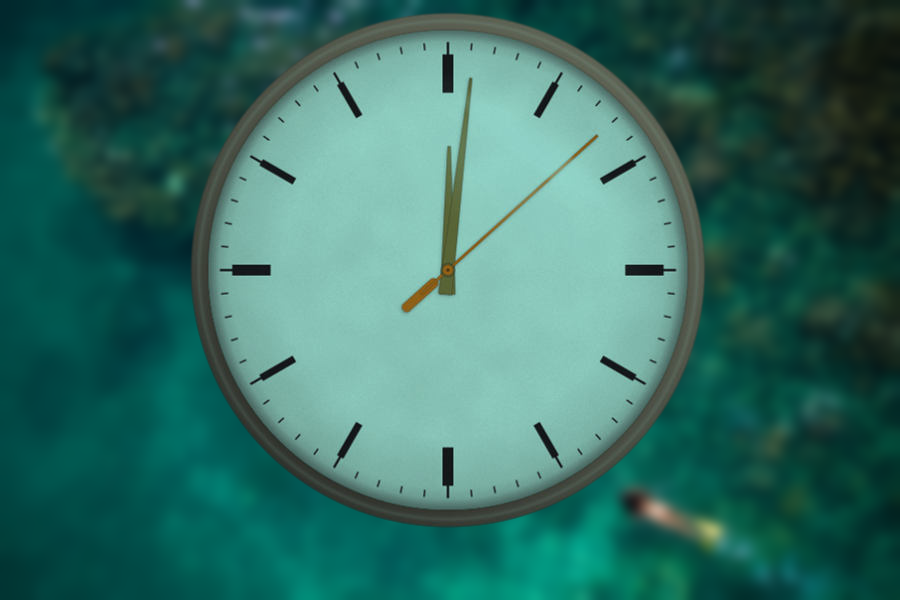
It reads 12h01m08s
